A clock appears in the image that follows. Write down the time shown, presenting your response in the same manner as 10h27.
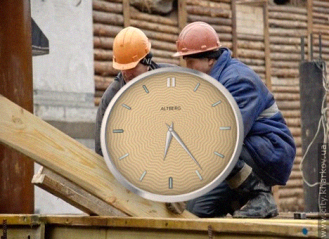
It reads 6h24
